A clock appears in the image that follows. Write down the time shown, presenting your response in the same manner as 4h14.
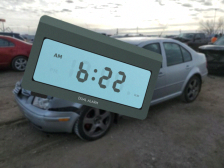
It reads 6h22
